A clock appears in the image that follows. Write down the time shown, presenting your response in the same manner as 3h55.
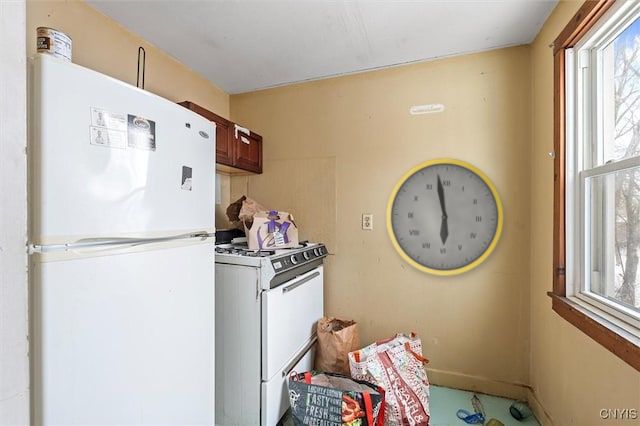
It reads 5h58
